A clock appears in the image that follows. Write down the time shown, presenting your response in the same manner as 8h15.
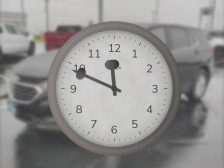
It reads 11h49
